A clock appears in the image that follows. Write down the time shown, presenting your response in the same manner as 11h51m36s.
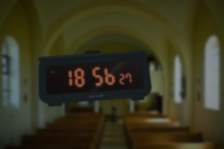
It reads 18h56m27s
